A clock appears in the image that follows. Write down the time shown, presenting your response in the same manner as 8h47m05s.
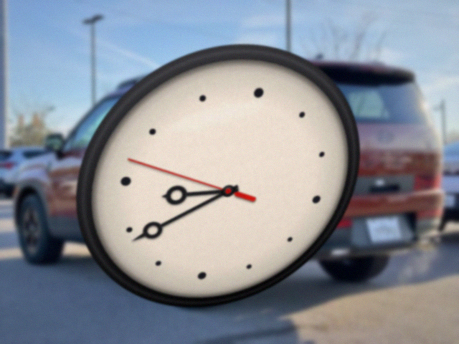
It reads 8h38m47s
